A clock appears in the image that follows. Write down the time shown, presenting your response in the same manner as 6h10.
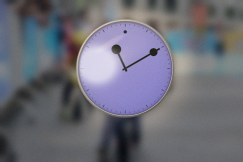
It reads 11h10
